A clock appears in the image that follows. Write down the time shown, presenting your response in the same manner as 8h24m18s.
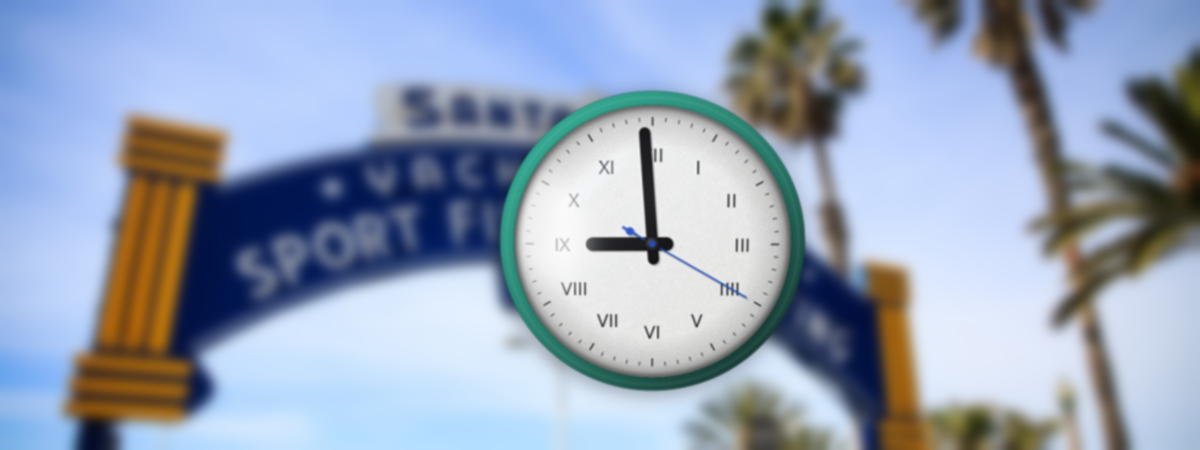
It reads 8h59m20s
